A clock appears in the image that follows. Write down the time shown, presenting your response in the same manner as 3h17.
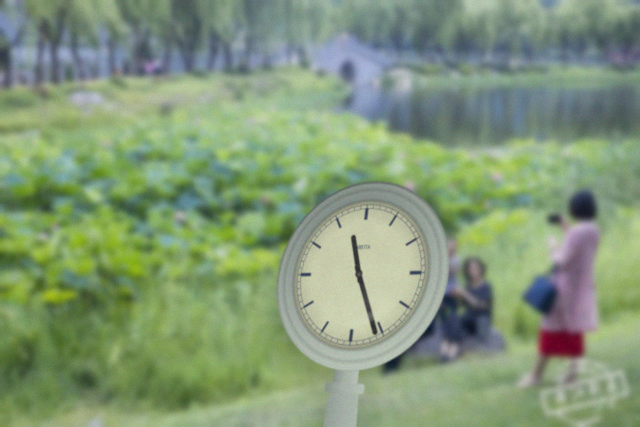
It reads 11h26
